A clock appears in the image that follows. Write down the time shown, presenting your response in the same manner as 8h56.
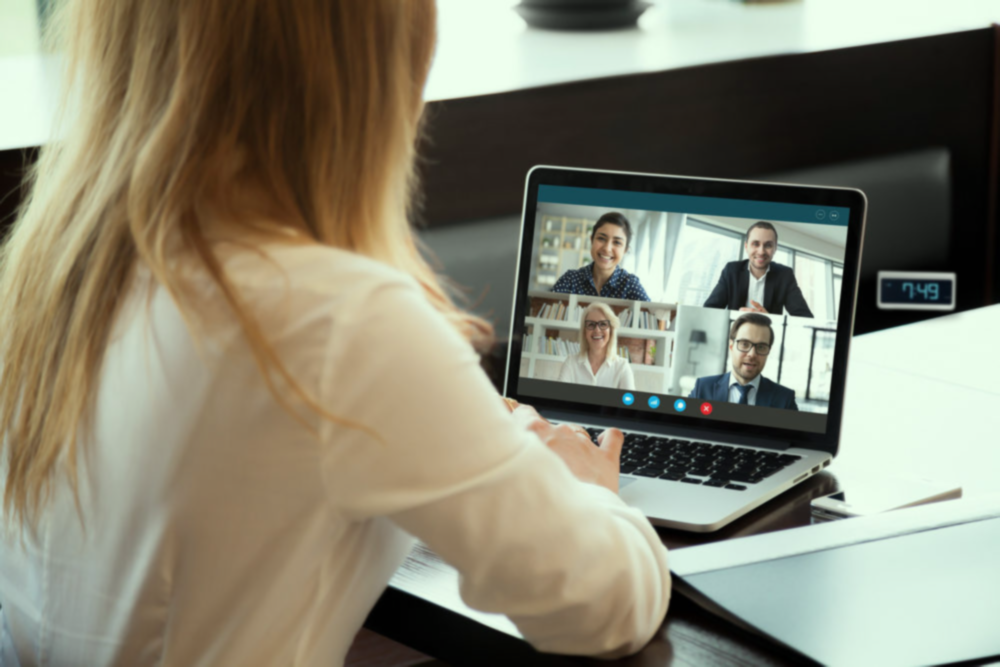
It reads 7h49
